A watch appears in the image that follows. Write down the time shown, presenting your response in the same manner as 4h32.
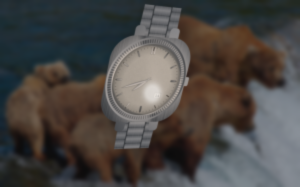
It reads 7h42
